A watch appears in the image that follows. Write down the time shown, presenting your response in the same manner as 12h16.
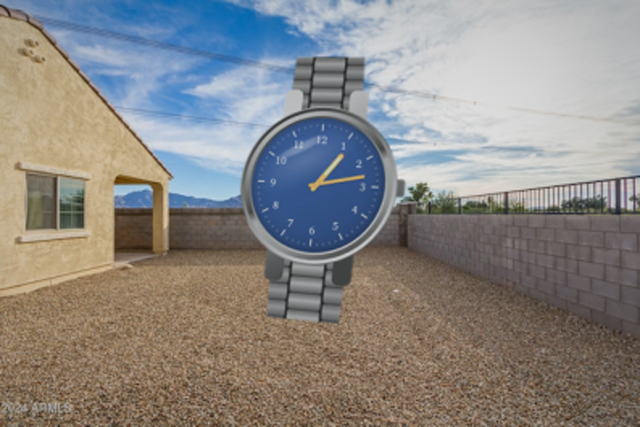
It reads 1h13
